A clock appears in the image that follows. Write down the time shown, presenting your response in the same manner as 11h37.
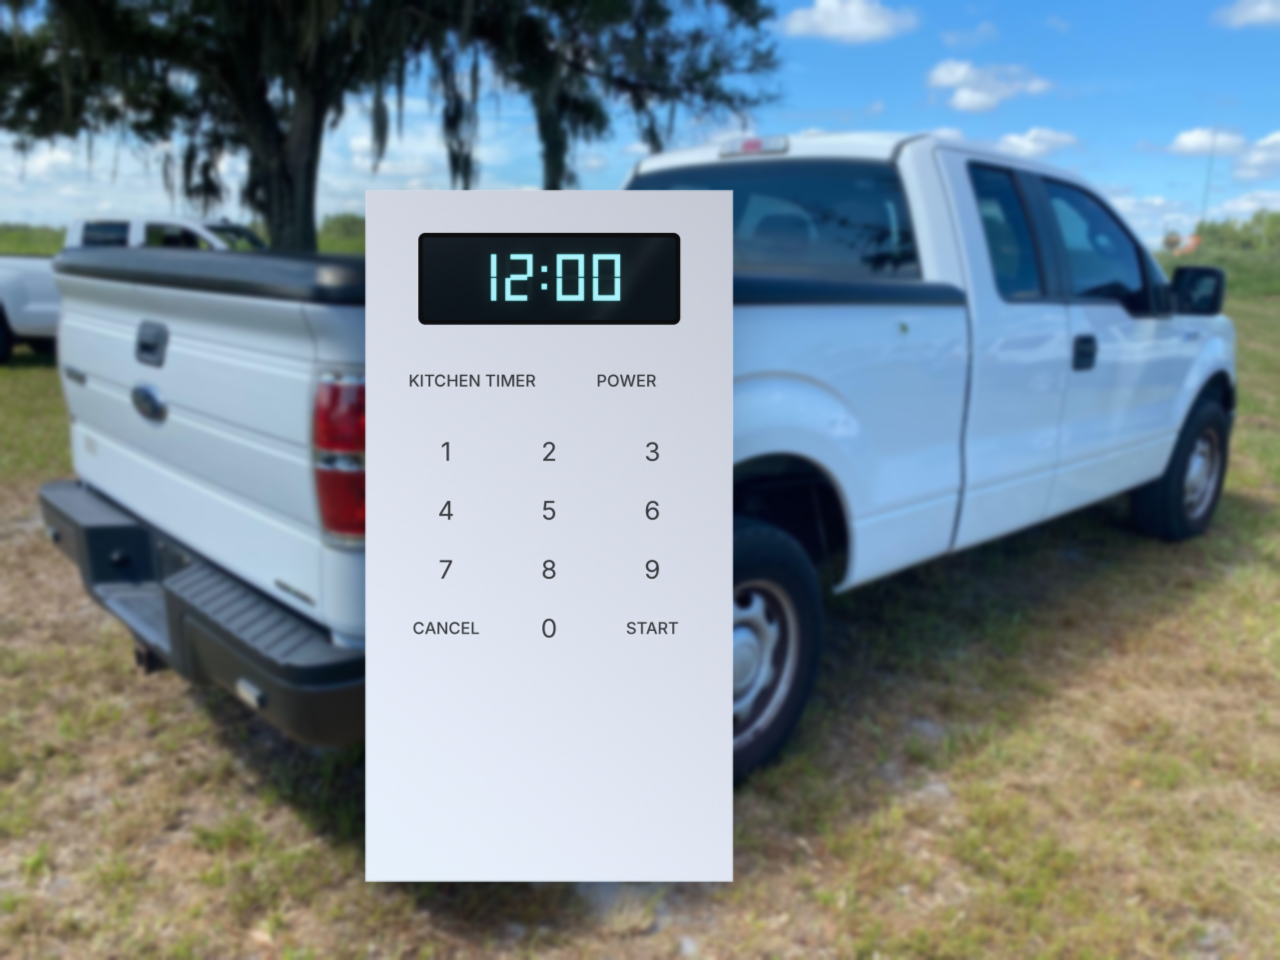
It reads 12h00
